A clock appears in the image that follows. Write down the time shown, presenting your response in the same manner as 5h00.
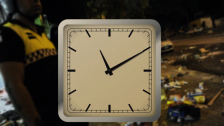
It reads 11h10
